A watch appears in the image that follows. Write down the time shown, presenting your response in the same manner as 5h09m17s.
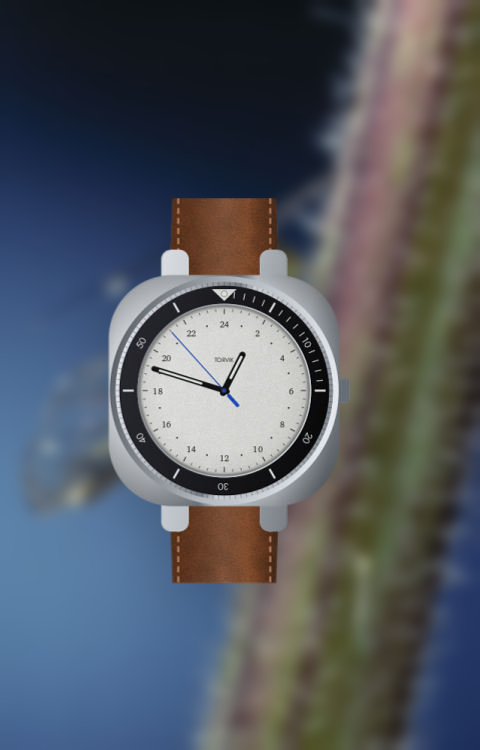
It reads 1h47m53s
